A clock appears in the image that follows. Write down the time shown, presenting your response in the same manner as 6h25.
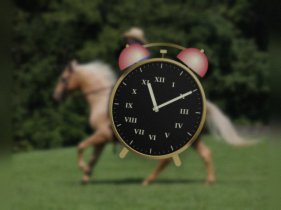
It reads 11h10
